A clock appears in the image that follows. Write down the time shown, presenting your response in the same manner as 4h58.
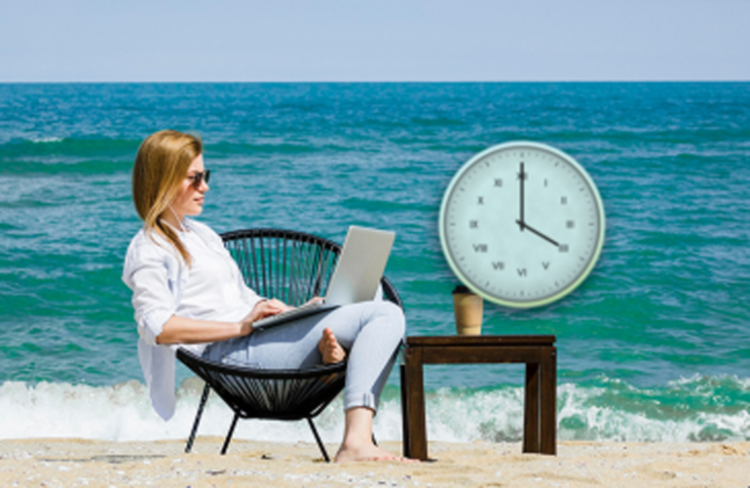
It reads 4h00
